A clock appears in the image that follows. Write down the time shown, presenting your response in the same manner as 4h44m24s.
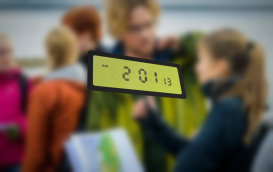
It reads 2h01m13s
